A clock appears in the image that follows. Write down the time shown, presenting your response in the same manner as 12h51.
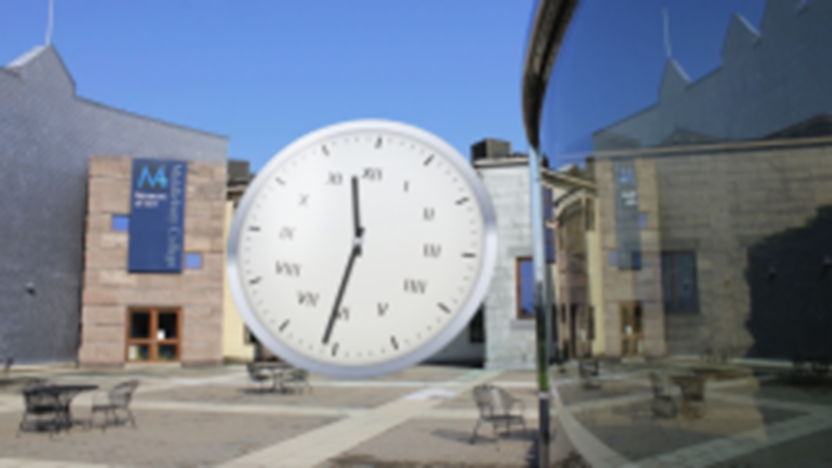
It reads 11h31
